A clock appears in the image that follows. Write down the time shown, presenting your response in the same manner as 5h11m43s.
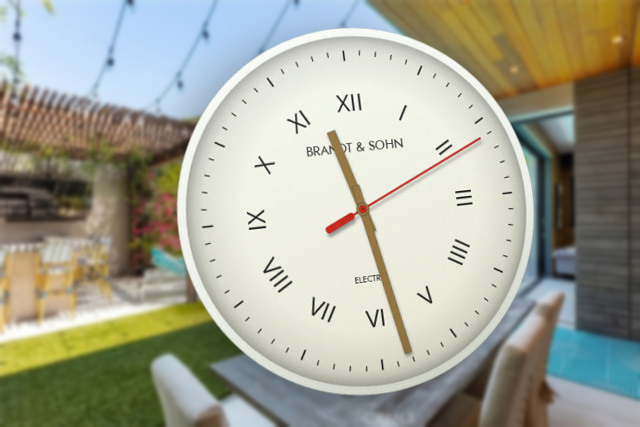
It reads 11h28m11s
